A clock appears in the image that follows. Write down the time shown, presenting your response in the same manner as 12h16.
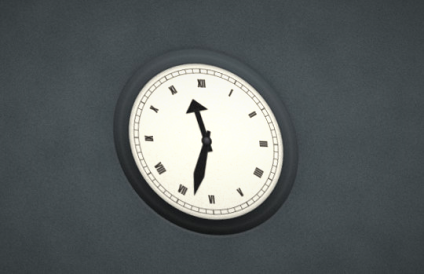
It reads 11h33
